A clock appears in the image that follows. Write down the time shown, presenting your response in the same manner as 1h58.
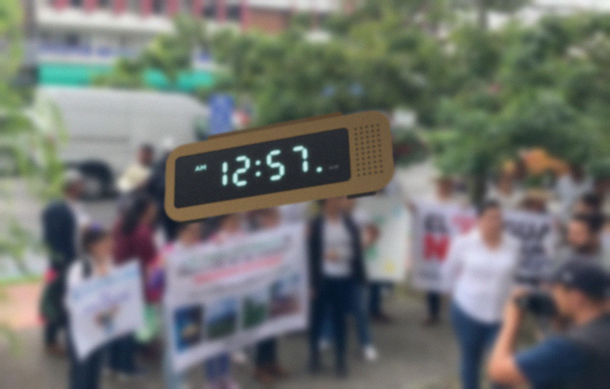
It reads 12h57
